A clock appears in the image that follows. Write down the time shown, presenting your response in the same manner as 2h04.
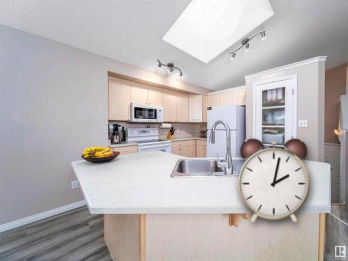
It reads 2h02
